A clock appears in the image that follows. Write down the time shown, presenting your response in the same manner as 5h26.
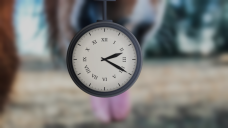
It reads 2h20
